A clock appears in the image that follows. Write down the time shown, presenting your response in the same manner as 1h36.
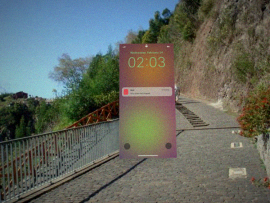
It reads 2h03
